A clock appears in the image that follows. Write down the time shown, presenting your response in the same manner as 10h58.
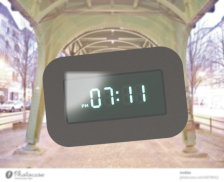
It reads 7h11
